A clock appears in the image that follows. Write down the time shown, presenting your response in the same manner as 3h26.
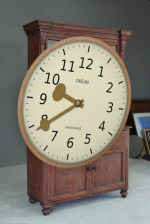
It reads 9h39
